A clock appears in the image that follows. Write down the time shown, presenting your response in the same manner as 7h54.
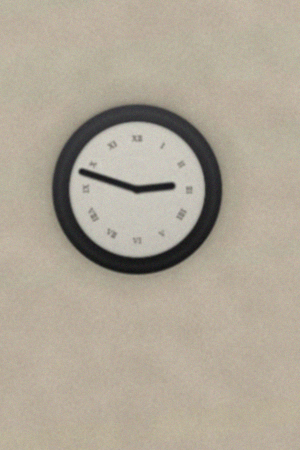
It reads 2h48
